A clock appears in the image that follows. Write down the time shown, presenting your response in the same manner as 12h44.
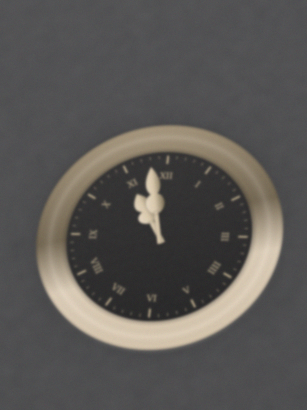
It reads 10h58
